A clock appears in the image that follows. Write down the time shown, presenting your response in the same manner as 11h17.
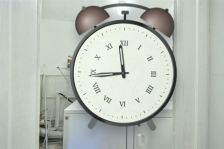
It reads 11h44
